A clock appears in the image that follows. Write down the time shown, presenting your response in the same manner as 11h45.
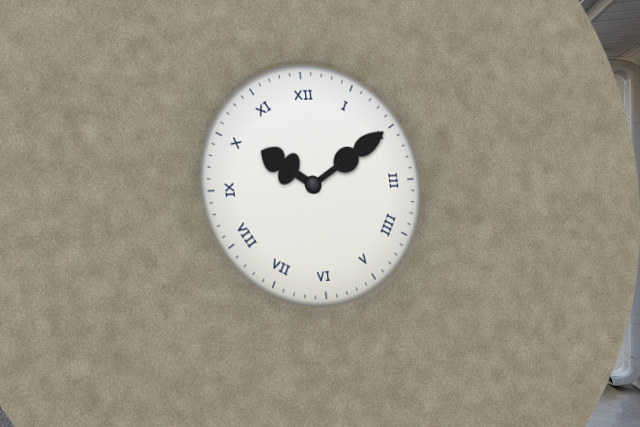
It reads 10h10
